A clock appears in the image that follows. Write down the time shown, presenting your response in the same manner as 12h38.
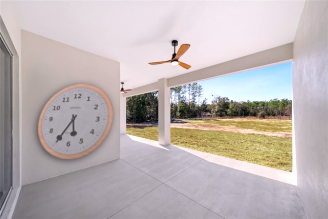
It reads 5h35
